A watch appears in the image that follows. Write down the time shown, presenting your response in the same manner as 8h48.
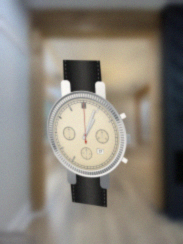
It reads 1h04
